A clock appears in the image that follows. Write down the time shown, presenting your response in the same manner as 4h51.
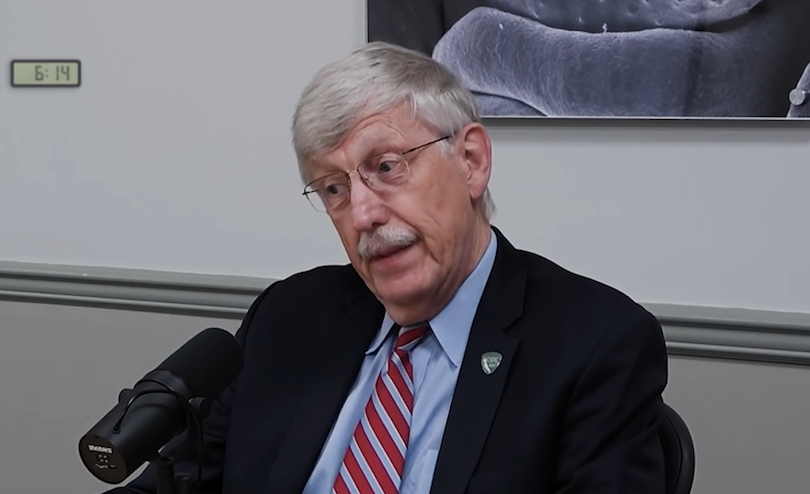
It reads 6h14
